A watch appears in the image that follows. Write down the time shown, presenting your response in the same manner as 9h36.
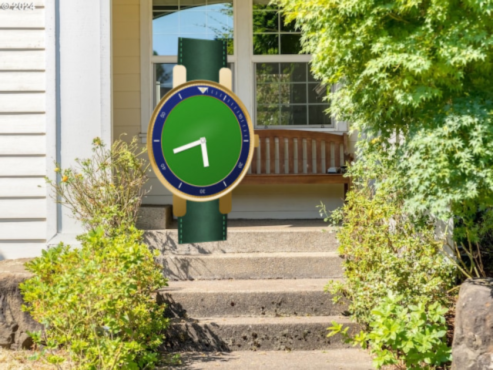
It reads 5h42
